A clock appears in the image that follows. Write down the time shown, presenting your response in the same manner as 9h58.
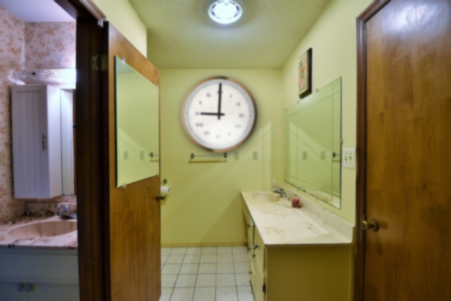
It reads 9h00
